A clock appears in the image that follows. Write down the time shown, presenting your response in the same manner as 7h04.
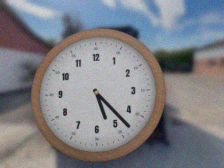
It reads 5h23
